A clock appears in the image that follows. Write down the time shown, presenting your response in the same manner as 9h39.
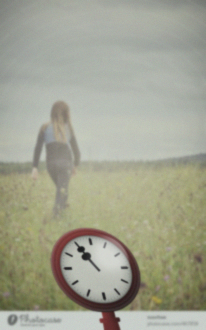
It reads 10h55
